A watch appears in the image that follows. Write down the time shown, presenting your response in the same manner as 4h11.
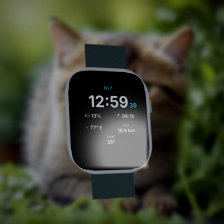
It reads 12h59
